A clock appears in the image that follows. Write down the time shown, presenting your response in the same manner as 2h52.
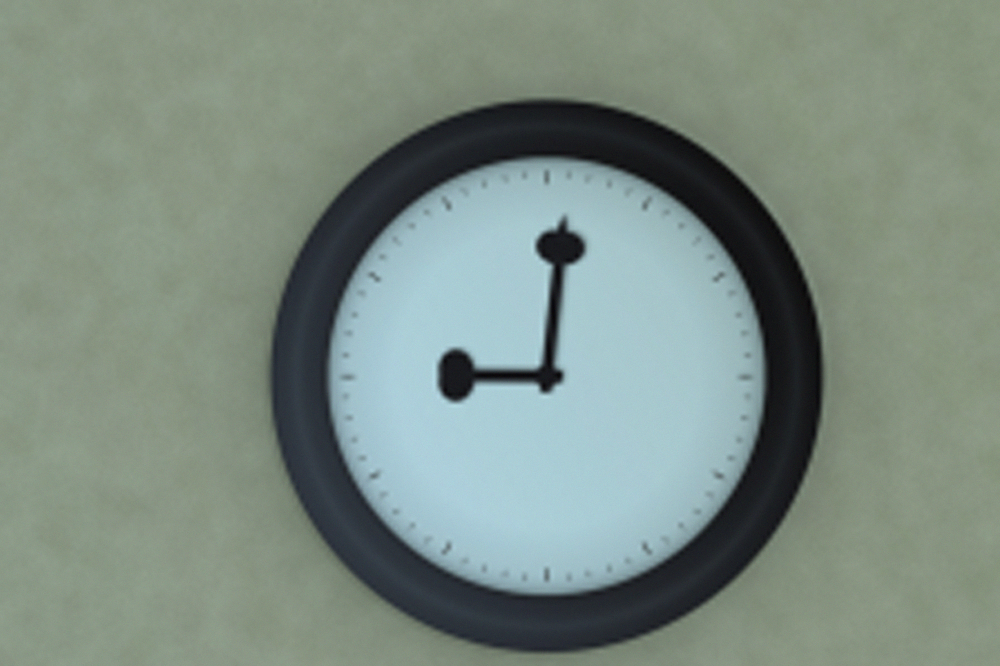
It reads 9h01
